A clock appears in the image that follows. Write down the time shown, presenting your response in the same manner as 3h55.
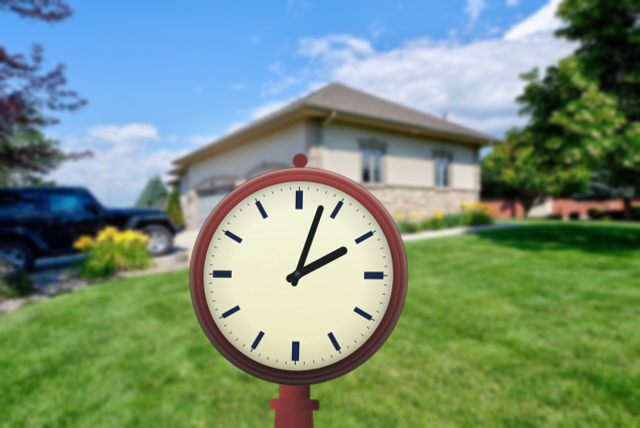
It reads 2h03
